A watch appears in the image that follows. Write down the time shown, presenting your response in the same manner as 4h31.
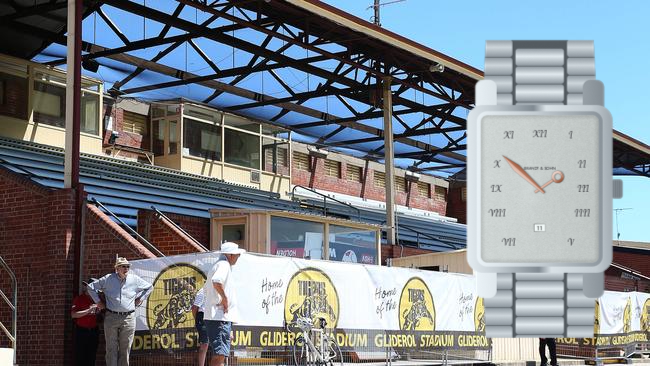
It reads 1h52
